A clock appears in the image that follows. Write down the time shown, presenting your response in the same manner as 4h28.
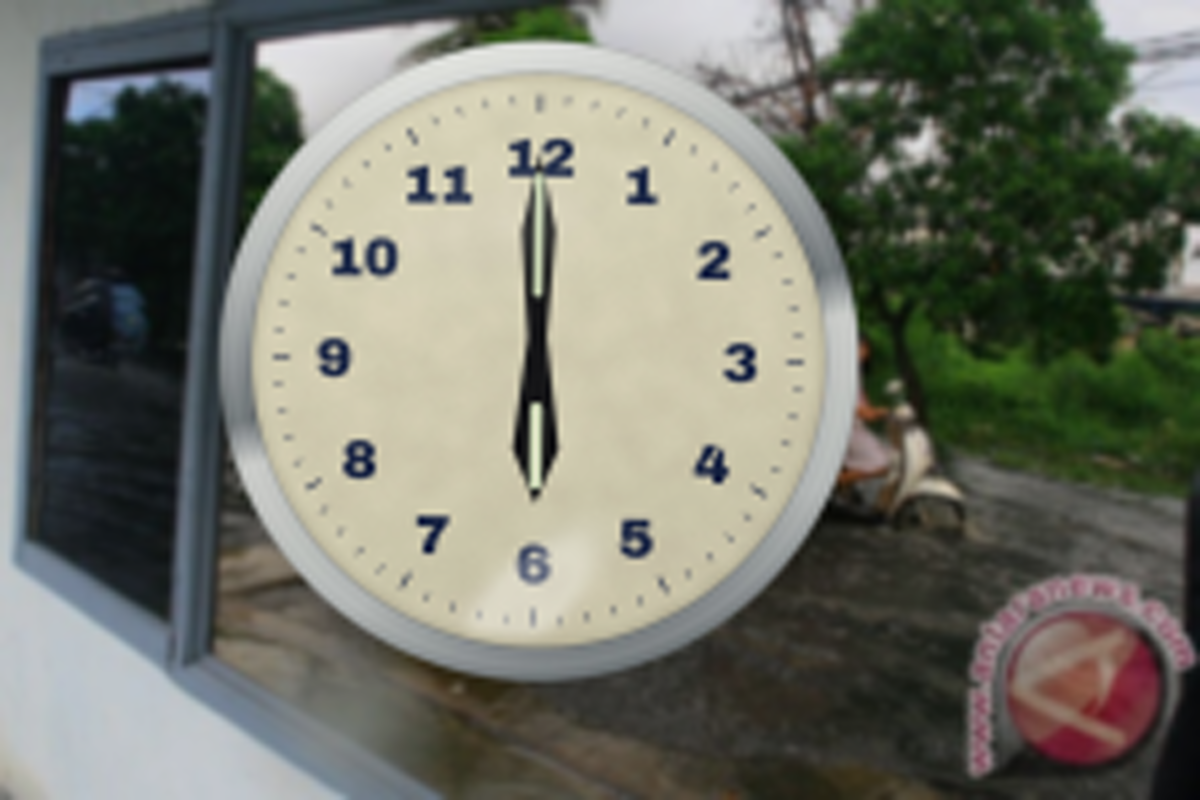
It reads 6h00
